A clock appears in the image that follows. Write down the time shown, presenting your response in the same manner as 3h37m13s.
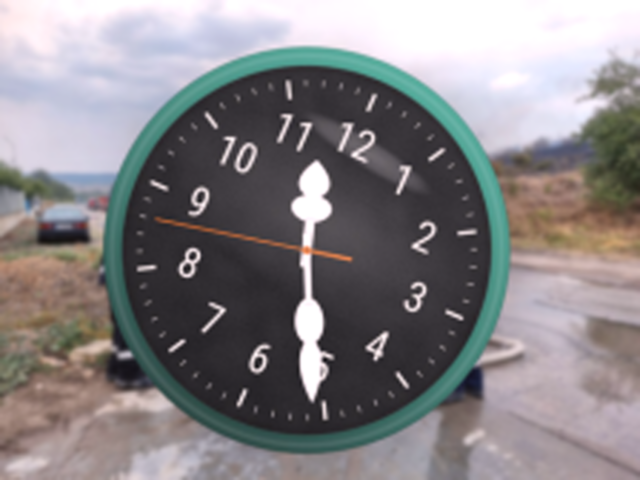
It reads 11h25m43s
